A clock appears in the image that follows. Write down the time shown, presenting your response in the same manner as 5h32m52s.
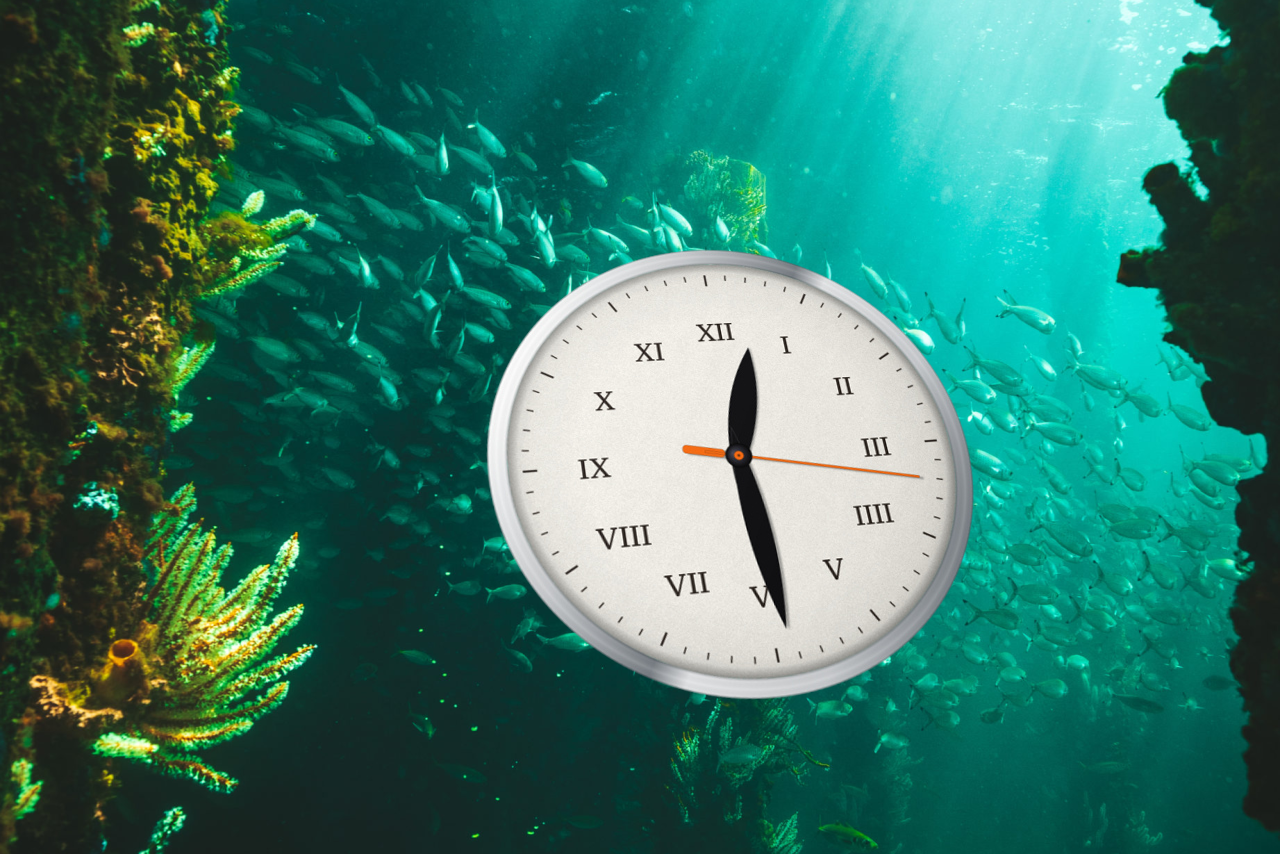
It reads 12h29m17s
